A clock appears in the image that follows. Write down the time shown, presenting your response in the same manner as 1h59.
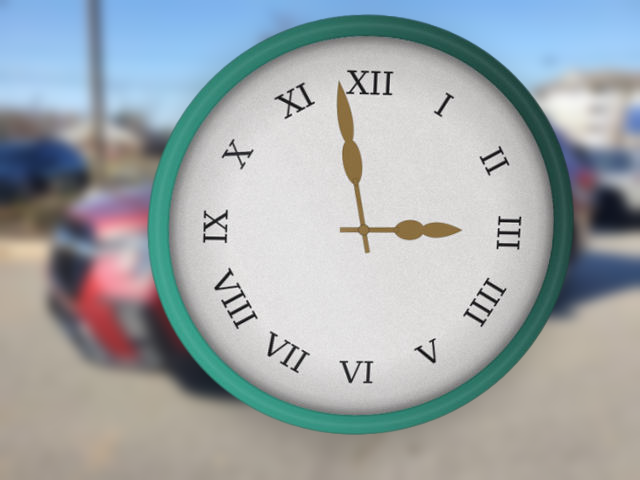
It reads 2h58
